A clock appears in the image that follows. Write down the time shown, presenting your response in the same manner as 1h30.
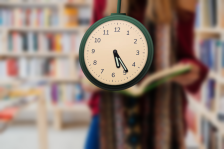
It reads 5h24
